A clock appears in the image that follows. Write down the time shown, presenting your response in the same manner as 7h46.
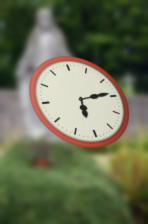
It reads 6h14
